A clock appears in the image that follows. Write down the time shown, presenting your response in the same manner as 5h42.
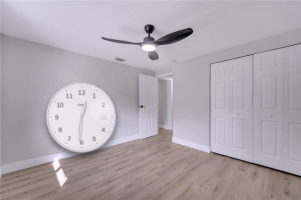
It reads 12h31
